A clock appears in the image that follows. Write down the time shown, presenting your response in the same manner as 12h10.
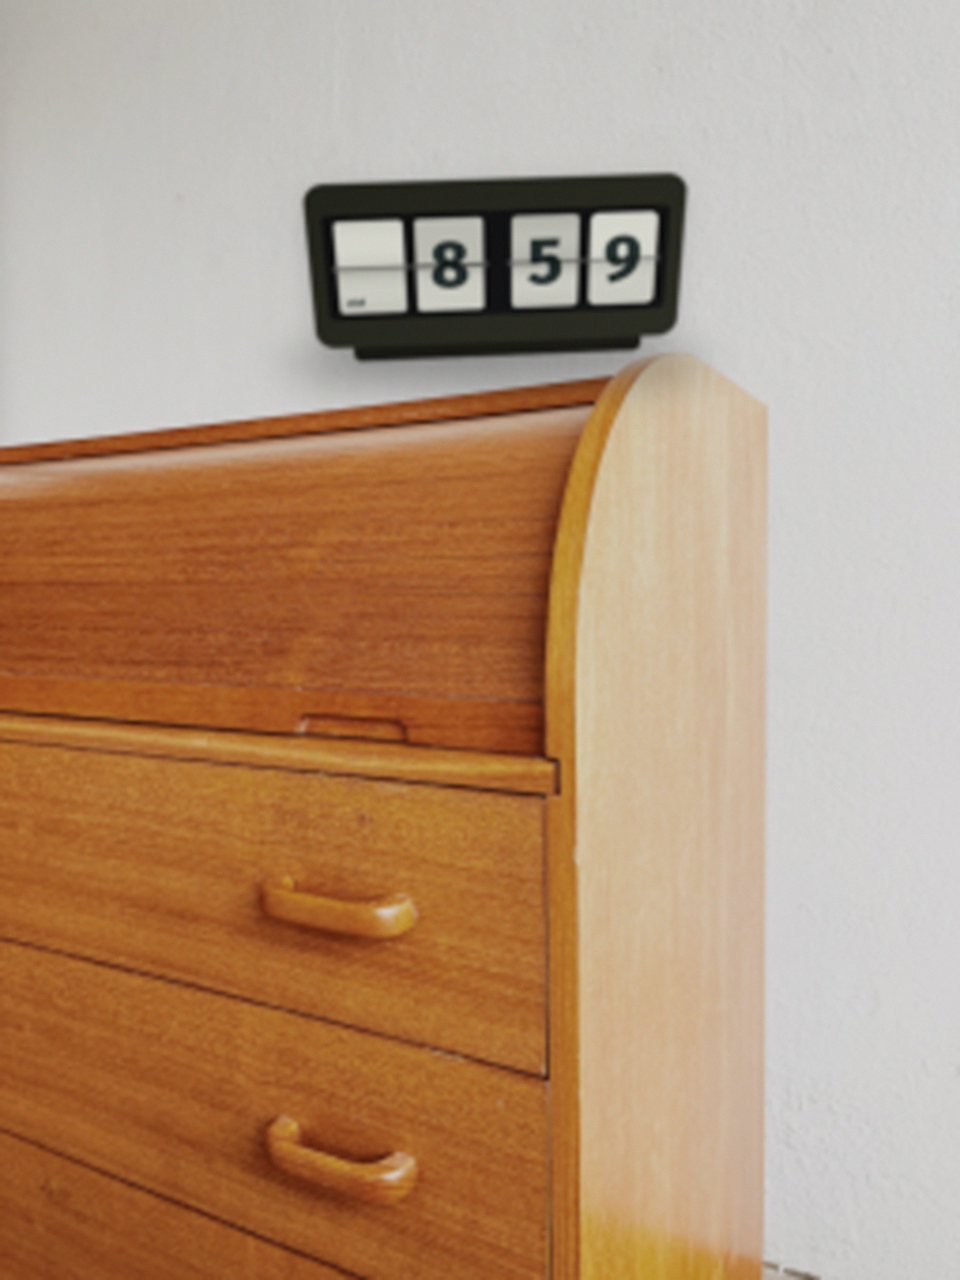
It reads 8h59
